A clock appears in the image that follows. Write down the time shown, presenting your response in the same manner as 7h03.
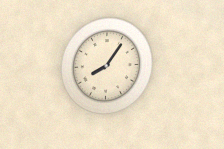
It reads 8h06
